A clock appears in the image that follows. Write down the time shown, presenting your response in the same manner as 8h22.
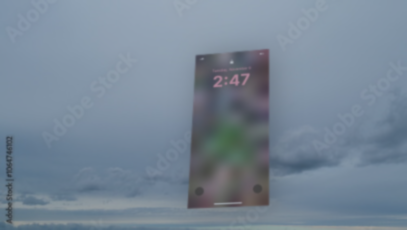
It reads 2h47
